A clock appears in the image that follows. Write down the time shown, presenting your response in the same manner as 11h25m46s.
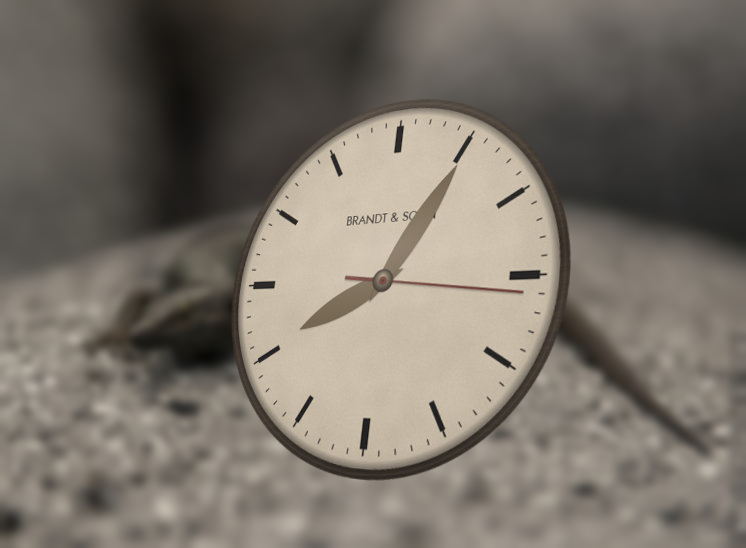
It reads 8h05m16s
